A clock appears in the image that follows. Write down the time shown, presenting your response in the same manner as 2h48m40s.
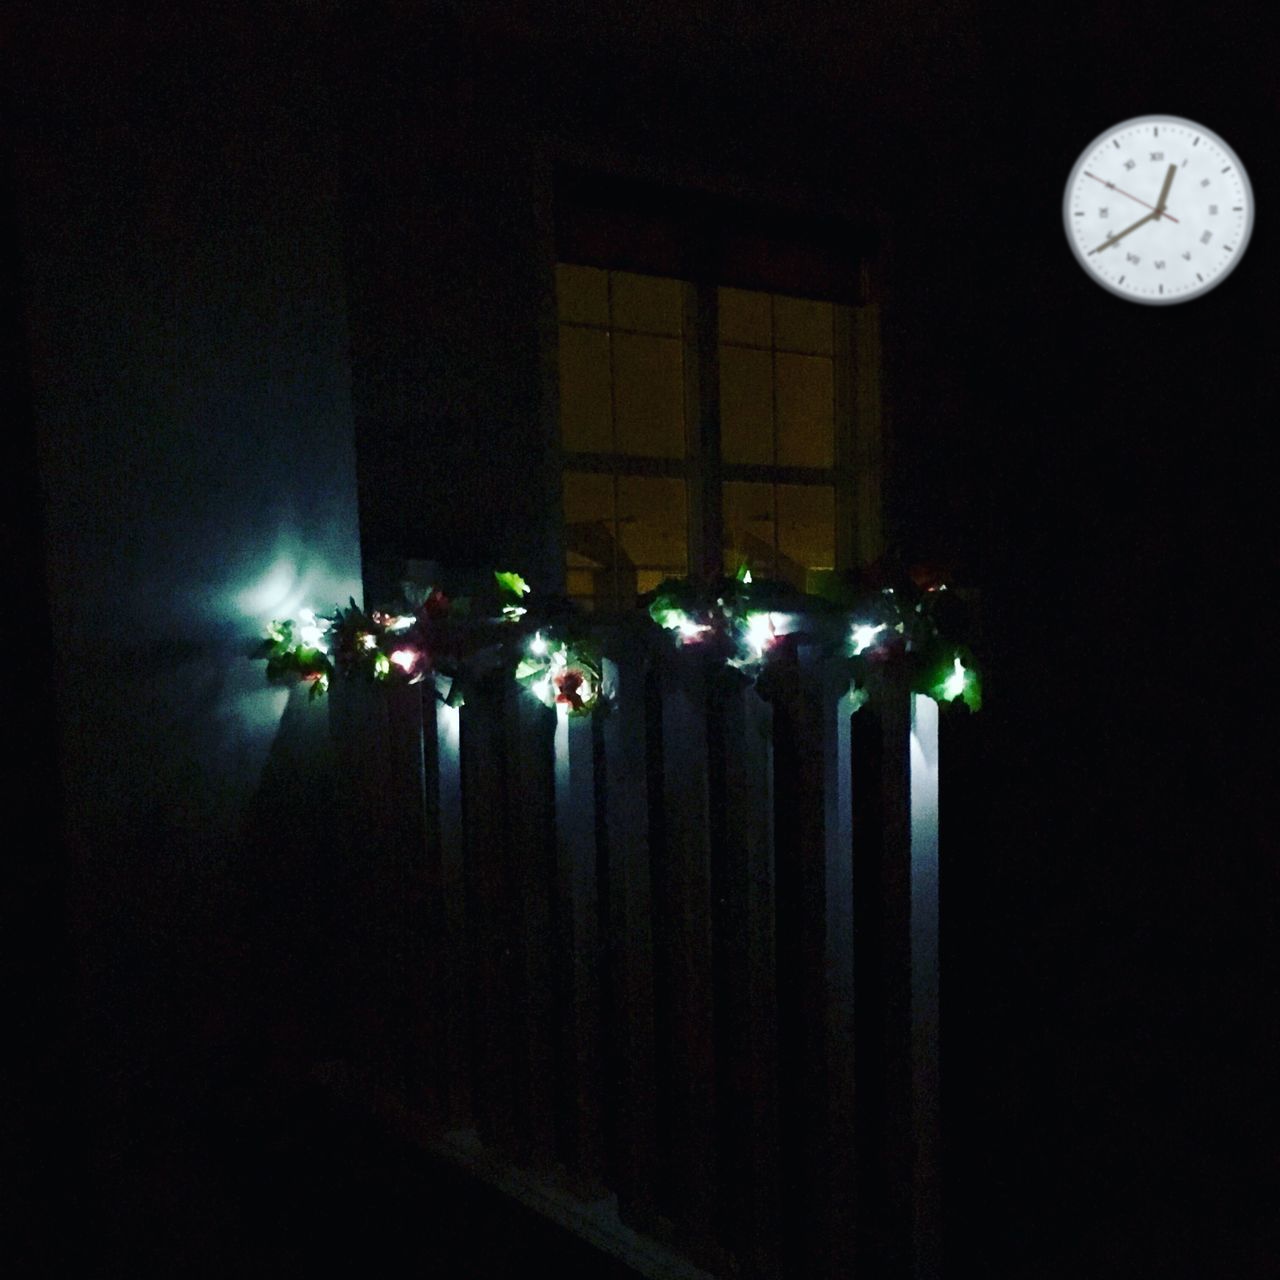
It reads 12h39m50s
